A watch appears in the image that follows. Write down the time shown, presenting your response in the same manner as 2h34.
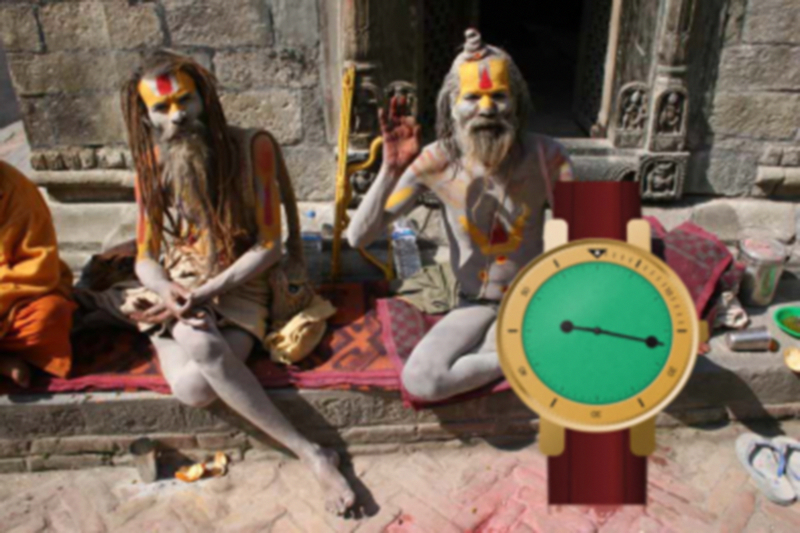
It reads 9h17
